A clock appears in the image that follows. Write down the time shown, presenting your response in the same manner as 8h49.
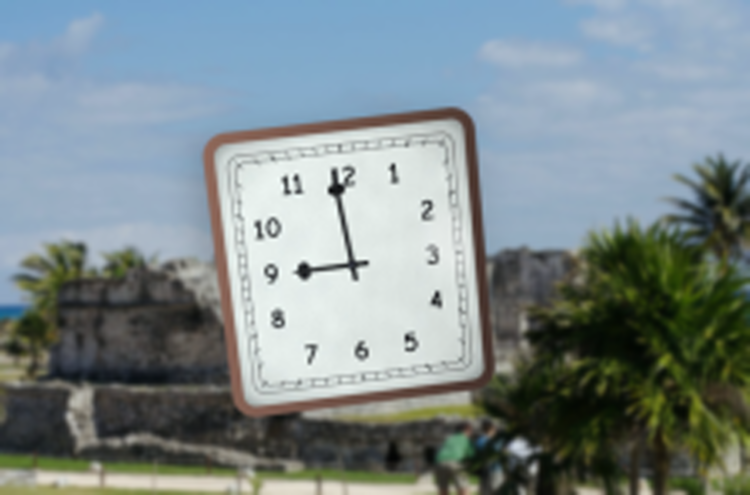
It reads 8h59
